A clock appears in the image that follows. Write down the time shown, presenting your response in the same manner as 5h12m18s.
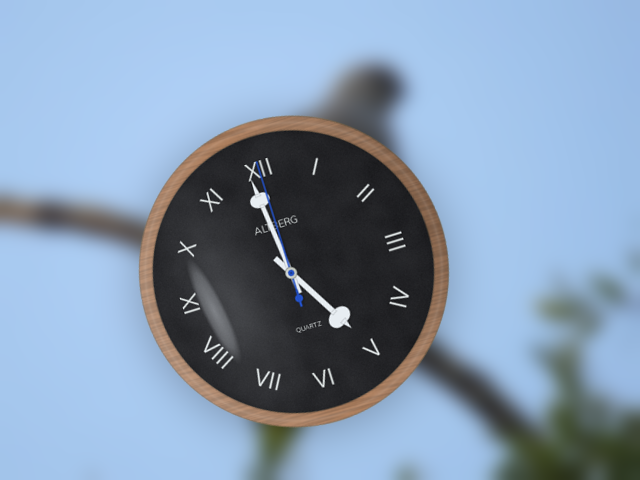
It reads 4h59m00s
